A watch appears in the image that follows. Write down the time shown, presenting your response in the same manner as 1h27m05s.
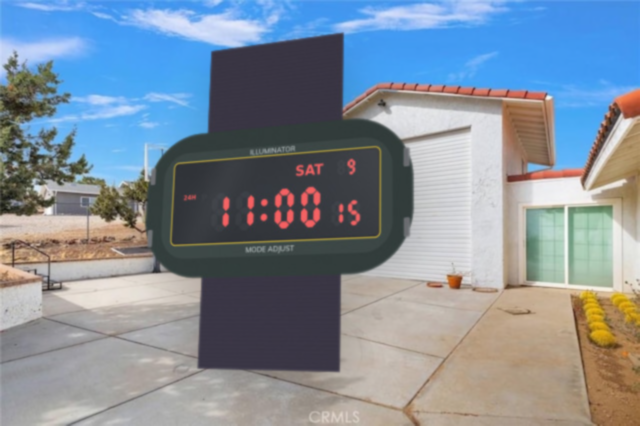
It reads 11h00m15s
